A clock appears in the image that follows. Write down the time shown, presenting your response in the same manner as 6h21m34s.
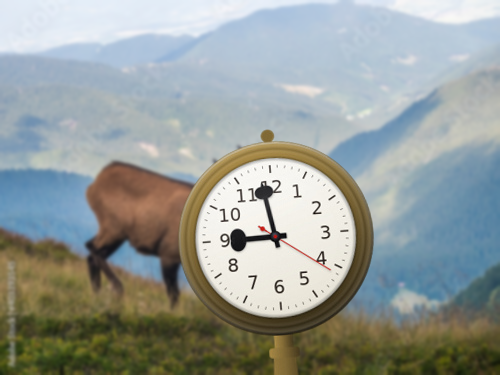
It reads 8h58m21s
